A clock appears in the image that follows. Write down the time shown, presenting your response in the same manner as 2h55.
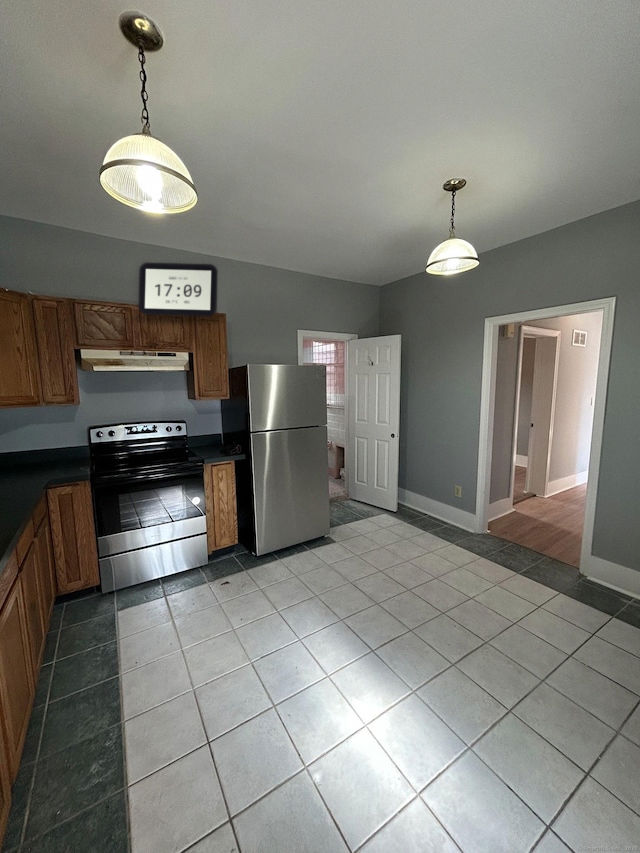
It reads 17h09
